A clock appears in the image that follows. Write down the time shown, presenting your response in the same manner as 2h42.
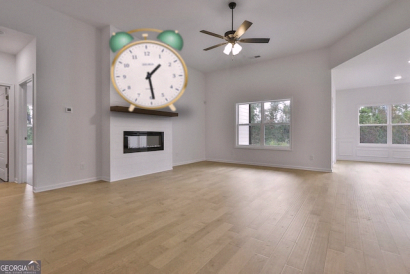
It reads 1h29
